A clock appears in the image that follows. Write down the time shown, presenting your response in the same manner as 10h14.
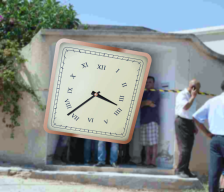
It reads 3h37
